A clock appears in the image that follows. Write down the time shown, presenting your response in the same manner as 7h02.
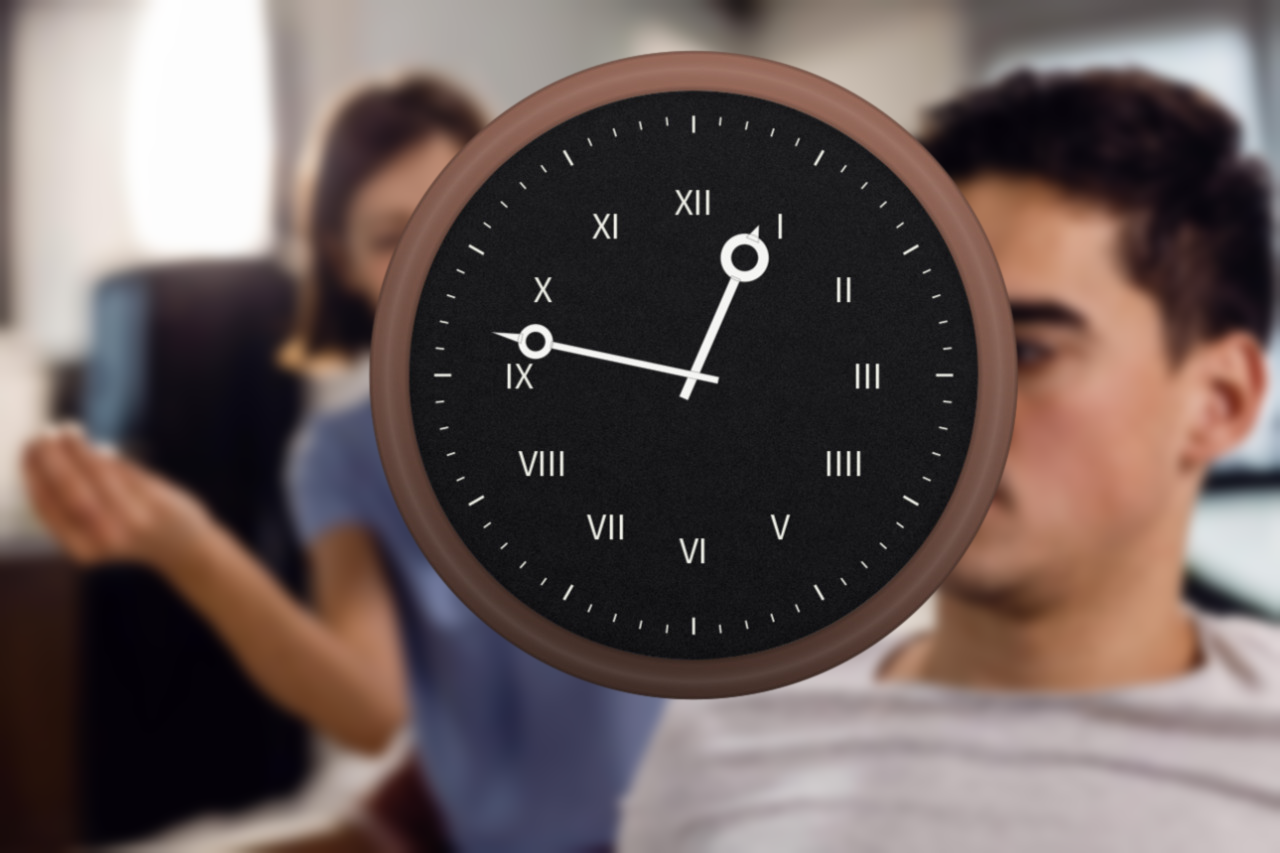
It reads 12h47
